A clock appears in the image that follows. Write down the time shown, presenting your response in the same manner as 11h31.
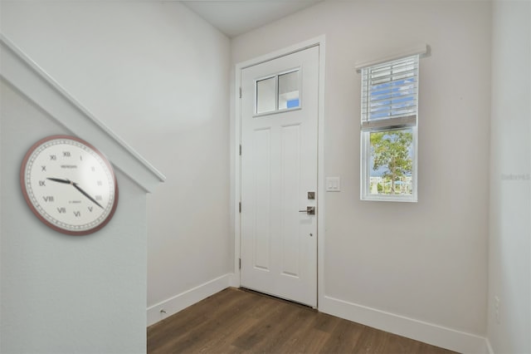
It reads 9h22
